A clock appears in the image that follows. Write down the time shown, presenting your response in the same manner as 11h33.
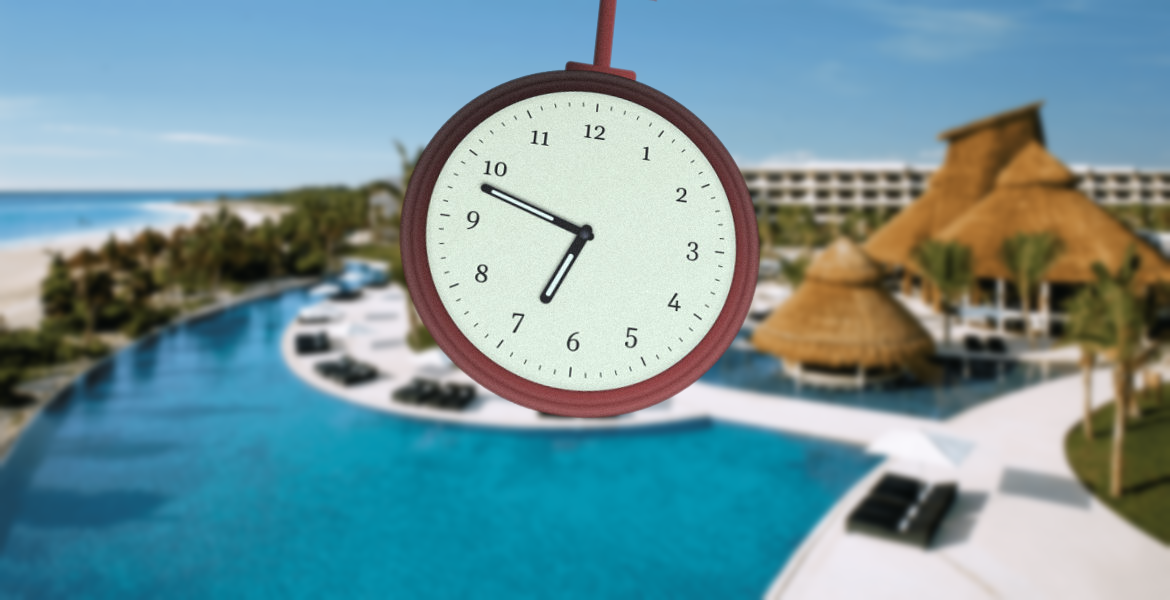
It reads 6h48
